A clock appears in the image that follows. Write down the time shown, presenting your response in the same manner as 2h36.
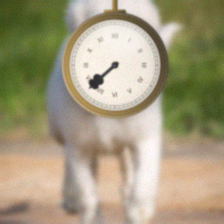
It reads 7h38
